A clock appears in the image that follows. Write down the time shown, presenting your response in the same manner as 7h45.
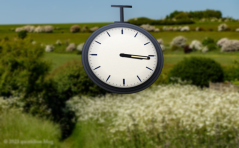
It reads 3h16
